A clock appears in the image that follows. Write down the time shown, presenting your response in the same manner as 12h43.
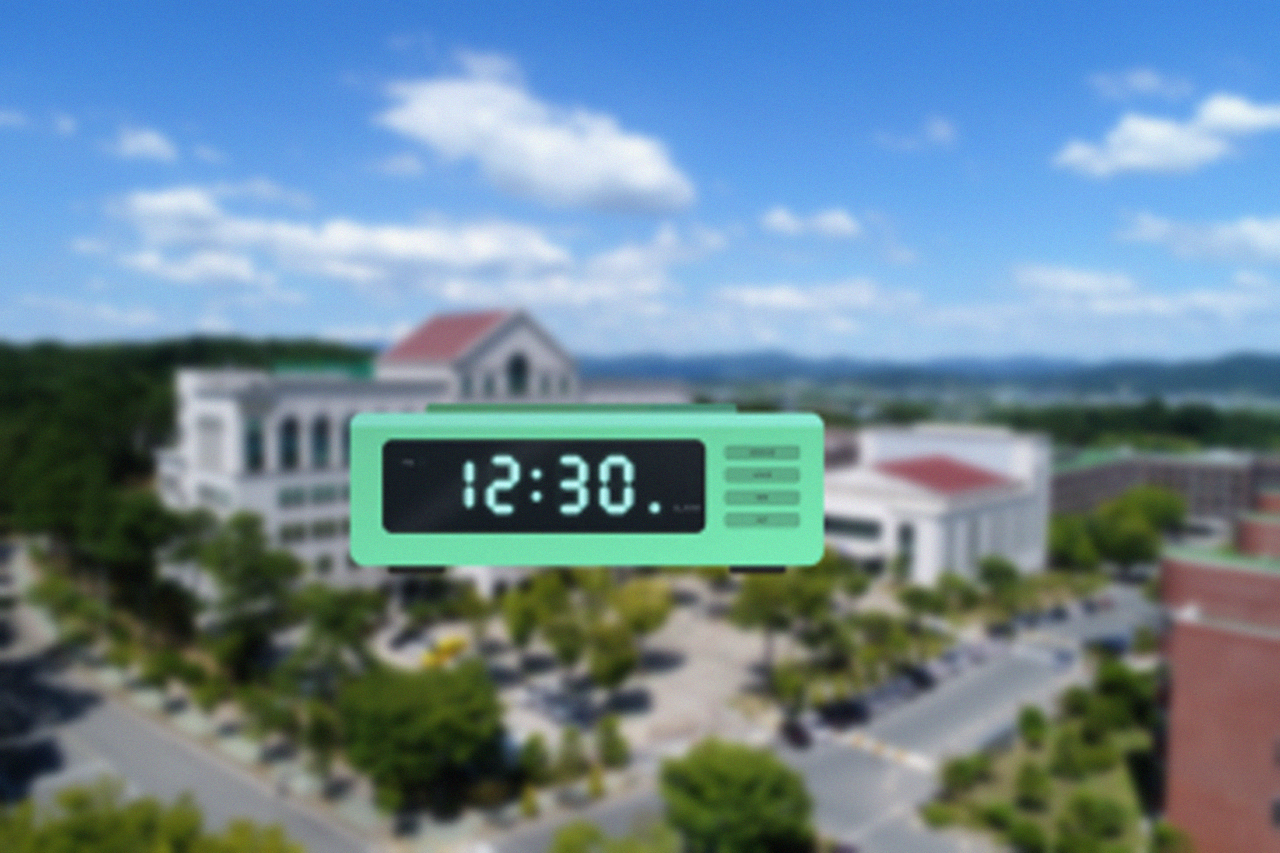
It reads 12h30
